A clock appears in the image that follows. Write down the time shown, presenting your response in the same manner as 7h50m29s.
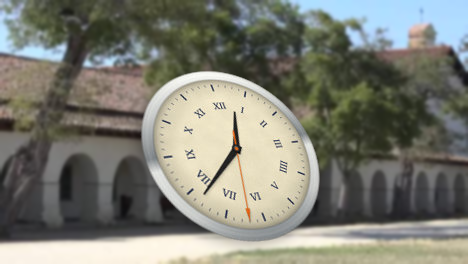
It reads 12h38m32s
